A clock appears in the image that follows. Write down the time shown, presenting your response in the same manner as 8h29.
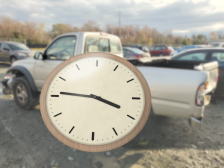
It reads 3h46
